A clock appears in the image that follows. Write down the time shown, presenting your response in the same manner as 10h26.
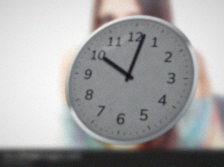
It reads 10h02
